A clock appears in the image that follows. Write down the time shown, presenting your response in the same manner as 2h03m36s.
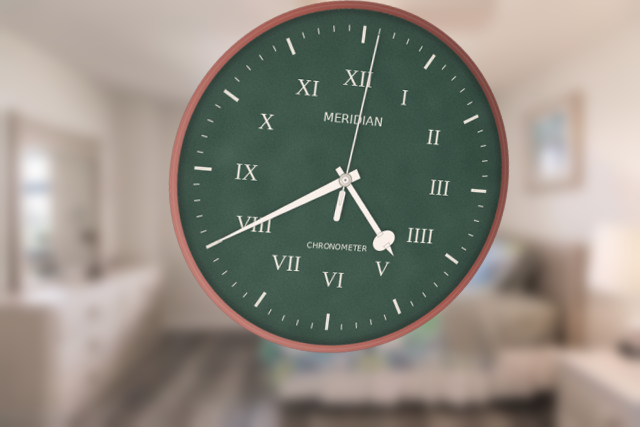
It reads 4h40m01s
